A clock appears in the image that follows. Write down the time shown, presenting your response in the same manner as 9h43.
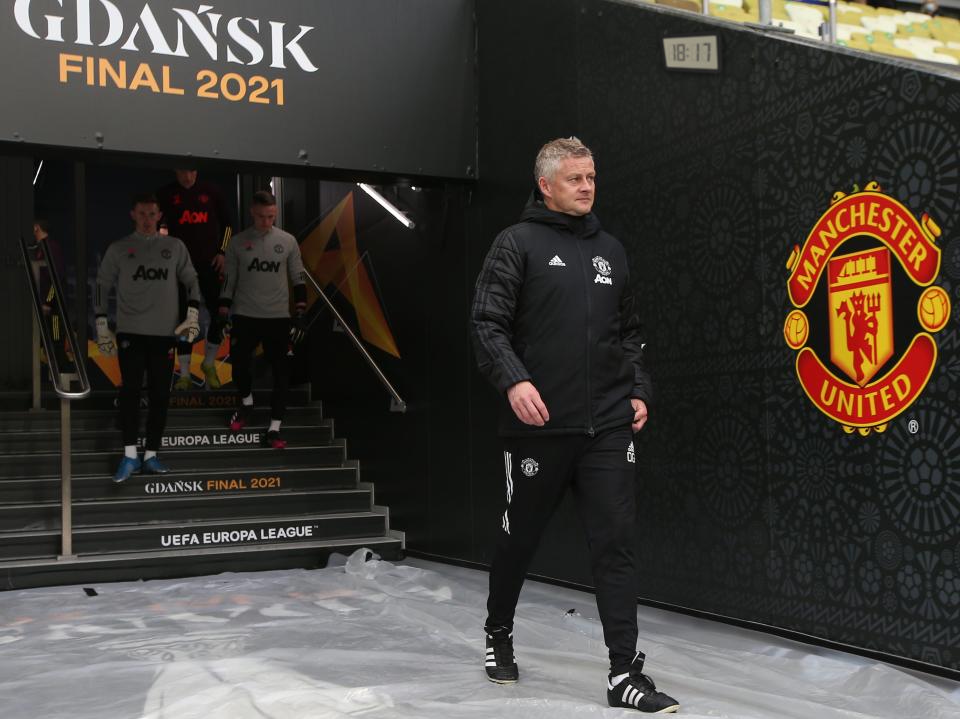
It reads 18h17
